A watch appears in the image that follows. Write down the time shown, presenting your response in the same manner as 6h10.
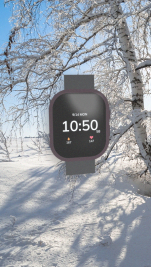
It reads 10h50
